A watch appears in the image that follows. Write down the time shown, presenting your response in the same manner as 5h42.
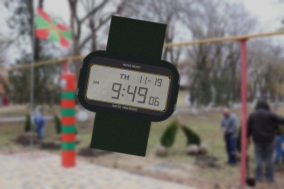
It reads 9h49
